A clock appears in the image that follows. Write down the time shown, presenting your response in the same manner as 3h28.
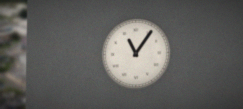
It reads 11h06
